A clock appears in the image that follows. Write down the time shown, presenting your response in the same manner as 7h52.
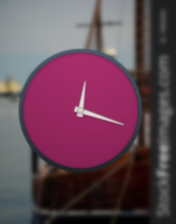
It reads 12h18
